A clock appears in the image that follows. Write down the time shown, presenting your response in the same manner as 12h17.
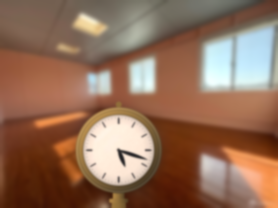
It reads 5h18
